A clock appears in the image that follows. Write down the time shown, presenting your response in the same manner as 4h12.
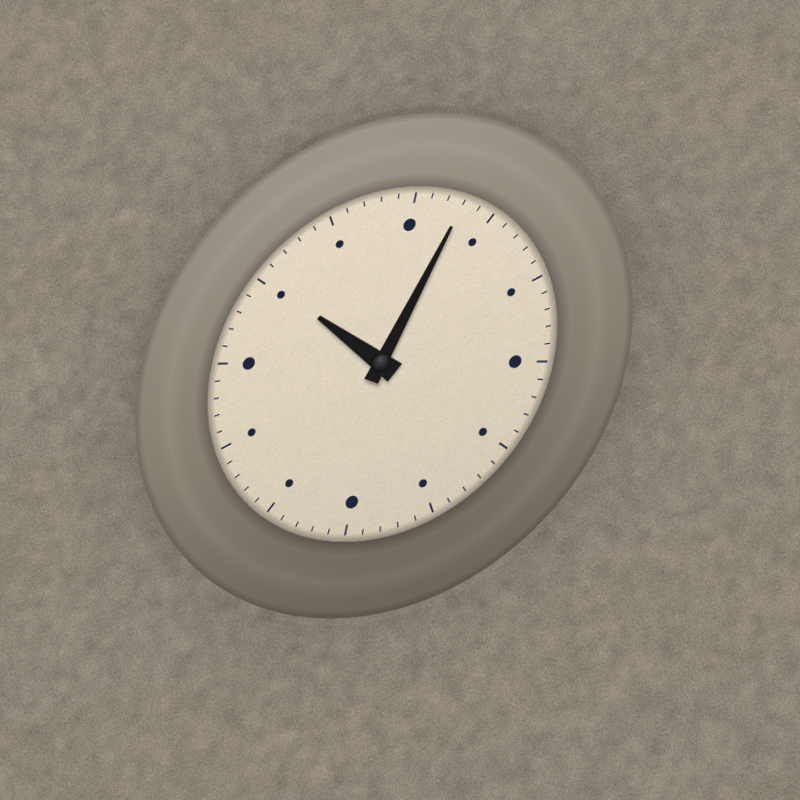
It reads 10h03
